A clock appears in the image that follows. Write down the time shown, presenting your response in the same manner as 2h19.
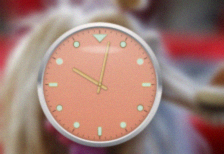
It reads 10h02
